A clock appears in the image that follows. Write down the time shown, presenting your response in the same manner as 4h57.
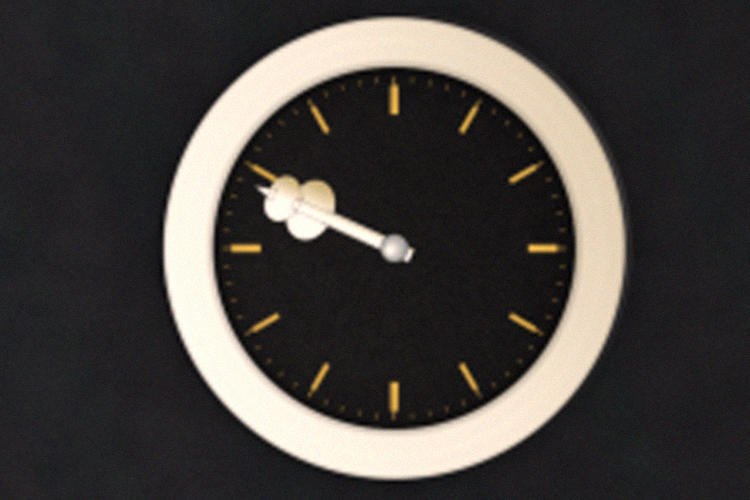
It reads 9h49
